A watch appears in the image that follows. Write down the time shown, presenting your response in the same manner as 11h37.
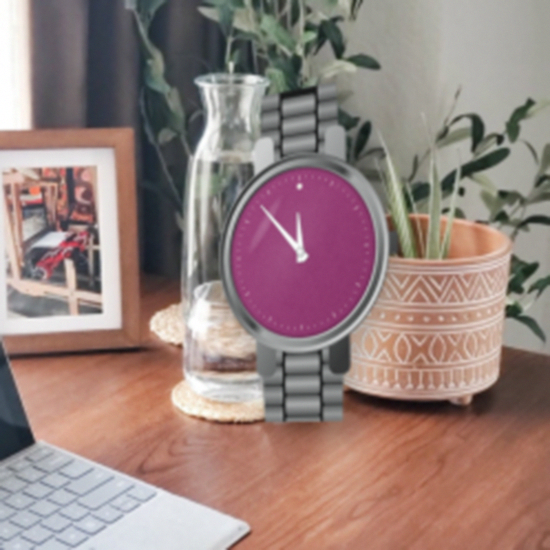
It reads 11h53
